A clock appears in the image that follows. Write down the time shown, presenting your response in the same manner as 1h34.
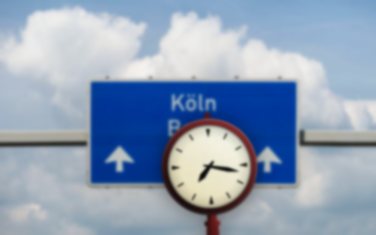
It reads 7h17
